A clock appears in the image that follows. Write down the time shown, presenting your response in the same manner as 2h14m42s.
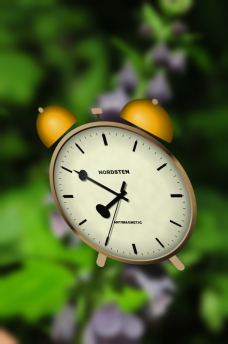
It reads 7h50m35s
